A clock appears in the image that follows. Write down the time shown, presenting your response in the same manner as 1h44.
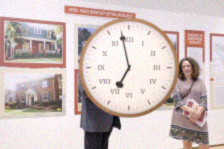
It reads 6h58
